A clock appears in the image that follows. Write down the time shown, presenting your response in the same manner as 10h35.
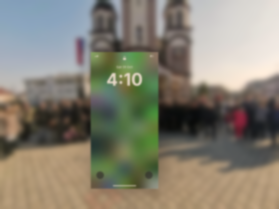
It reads 4h10
